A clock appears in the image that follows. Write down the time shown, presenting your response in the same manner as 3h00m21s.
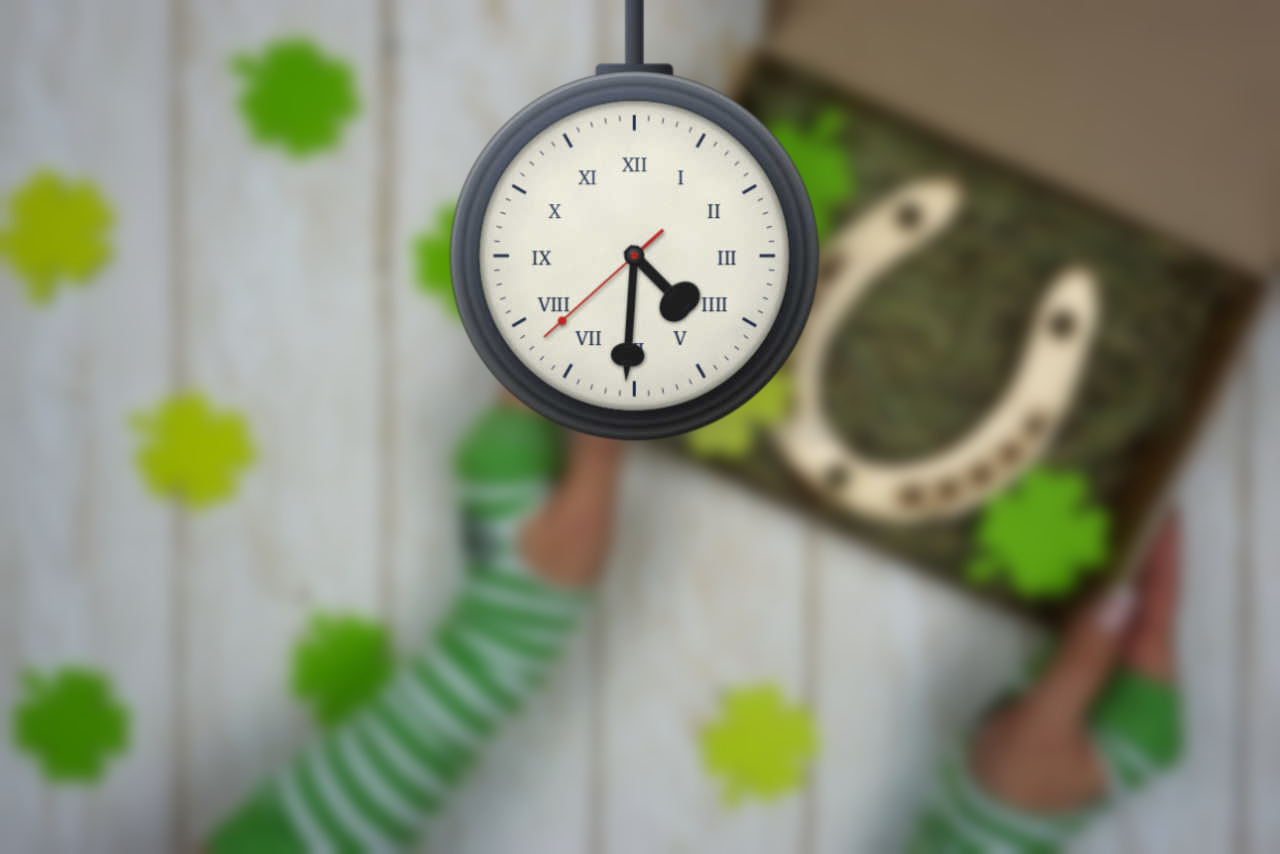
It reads 4h30m38s
